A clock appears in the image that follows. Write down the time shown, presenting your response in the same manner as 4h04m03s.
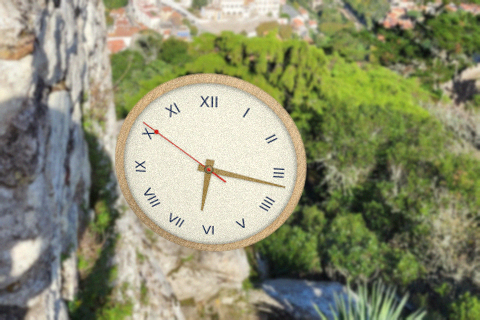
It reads 6h16m51s
